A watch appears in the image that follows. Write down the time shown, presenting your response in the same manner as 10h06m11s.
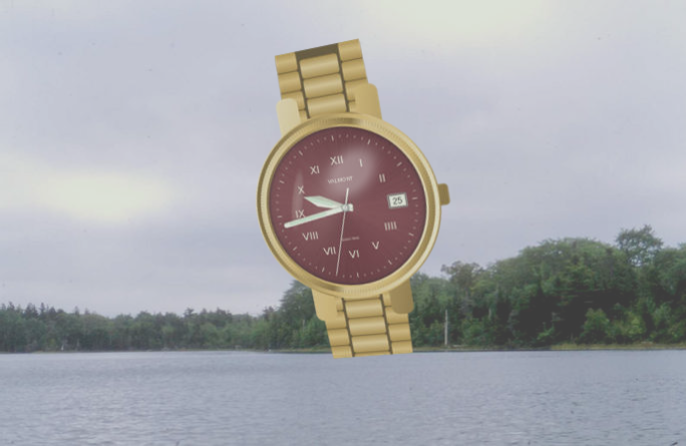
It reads 9h43m33s
